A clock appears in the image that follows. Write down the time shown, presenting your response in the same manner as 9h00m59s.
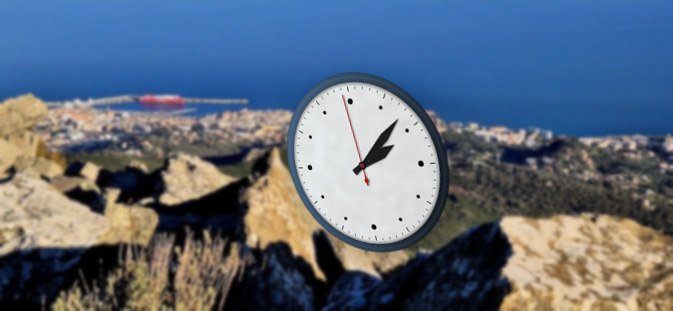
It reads 2h07m59s
